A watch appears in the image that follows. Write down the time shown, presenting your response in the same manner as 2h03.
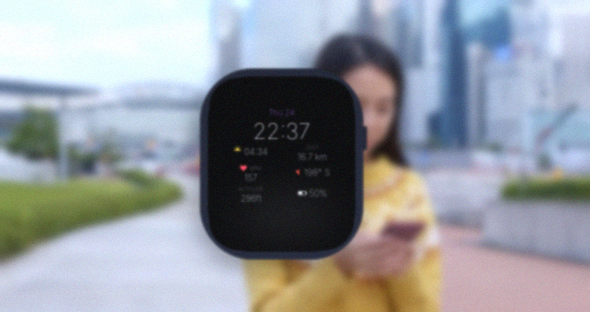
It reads 22h37
